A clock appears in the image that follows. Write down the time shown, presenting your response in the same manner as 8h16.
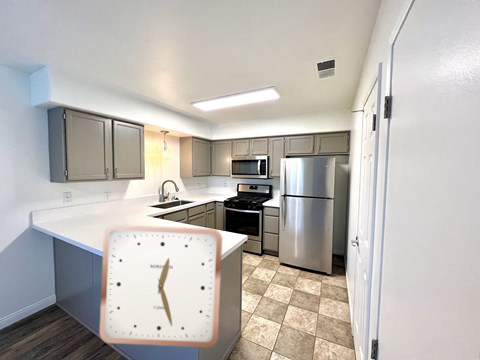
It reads 12h27
